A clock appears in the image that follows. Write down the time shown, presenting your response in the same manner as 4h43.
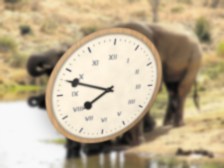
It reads 7h48
